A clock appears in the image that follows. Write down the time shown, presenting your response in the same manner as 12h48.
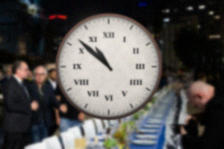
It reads 10h52
